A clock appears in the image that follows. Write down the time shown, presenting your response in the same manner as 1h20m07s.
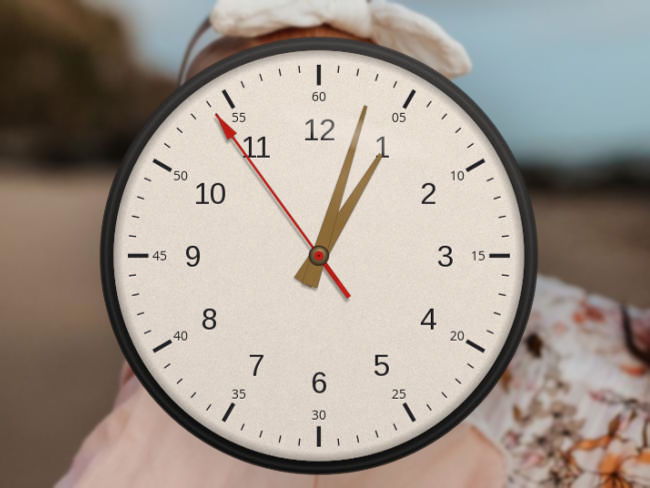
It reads 1h02m54s
